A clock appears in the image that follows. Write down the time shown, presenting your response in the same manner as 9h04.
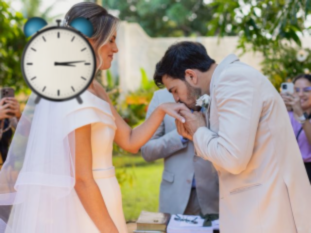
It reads 3h14
